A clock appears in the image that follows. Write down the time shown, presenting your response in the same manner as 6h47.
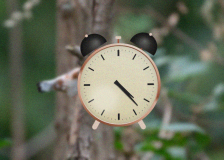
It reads 4h23
